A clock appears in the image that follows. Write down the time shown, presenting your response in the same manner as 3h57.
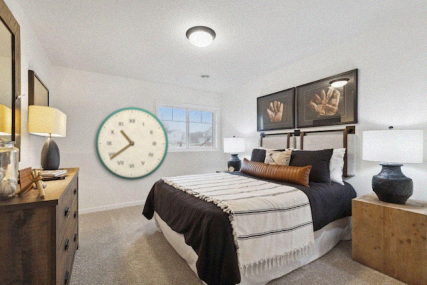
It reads 10h39
